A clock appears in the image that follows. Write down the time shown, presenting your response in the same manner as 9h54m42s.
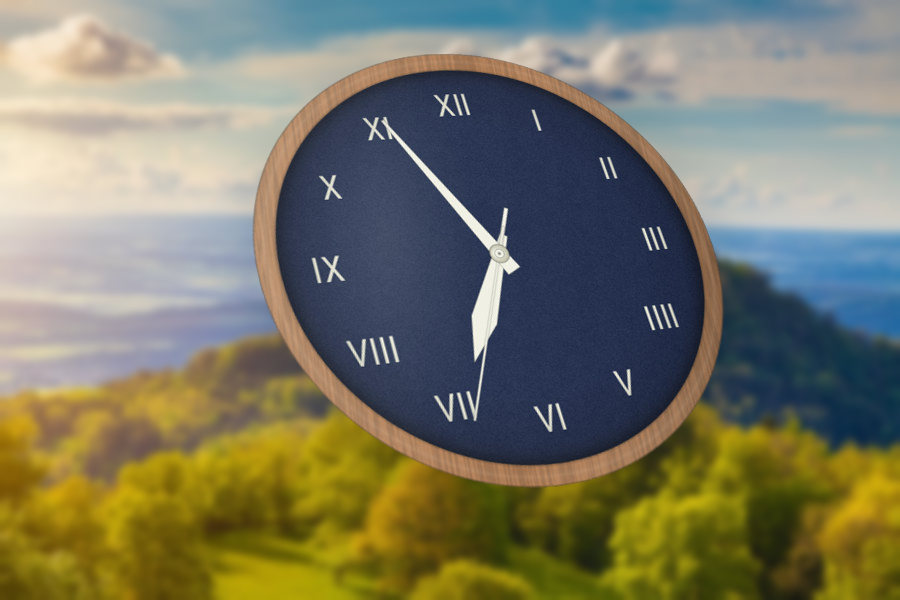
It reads 6h55m34s
